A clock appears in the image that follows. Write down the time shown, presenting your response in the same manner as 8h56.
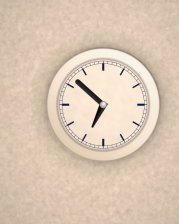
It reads 6h52
